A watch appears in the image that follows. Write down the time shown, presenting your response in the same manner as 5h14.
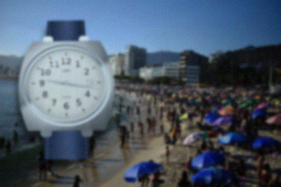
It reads 9h17
